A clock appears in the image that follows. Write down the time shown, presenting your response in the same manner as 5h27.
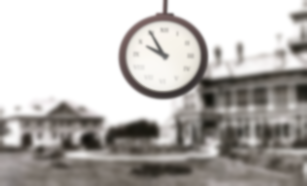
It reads 9h55
